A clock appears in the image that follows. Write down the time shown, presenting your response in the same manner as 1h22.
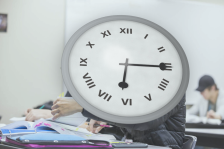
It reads 6h15
